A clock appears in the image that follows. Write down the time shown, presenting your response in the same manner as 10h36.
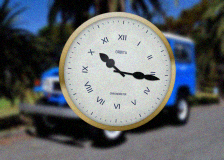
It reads 10h16
